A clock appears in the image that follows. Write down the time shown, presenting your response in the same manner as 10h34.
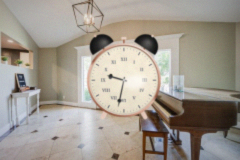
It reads 9h32
